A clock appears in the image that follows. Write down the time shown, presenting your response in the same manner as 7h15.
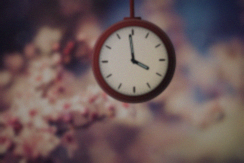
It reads 3h59
